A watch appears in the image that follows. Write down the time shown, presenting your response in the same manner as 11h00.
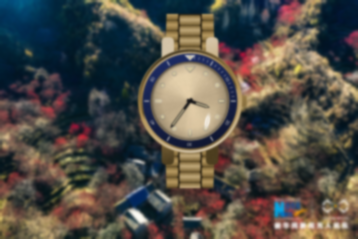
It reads 3h36
